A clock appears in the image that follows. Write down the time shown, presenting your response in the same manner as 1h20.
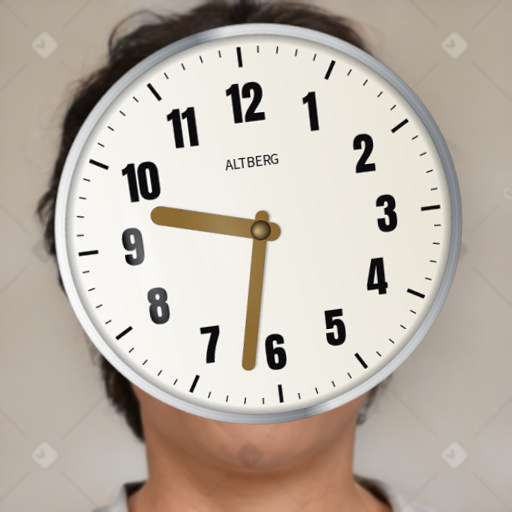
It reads 9h32
